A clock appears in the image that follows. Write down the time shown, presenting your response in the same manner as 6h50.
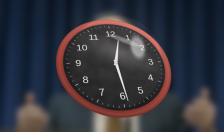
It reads 12h29
